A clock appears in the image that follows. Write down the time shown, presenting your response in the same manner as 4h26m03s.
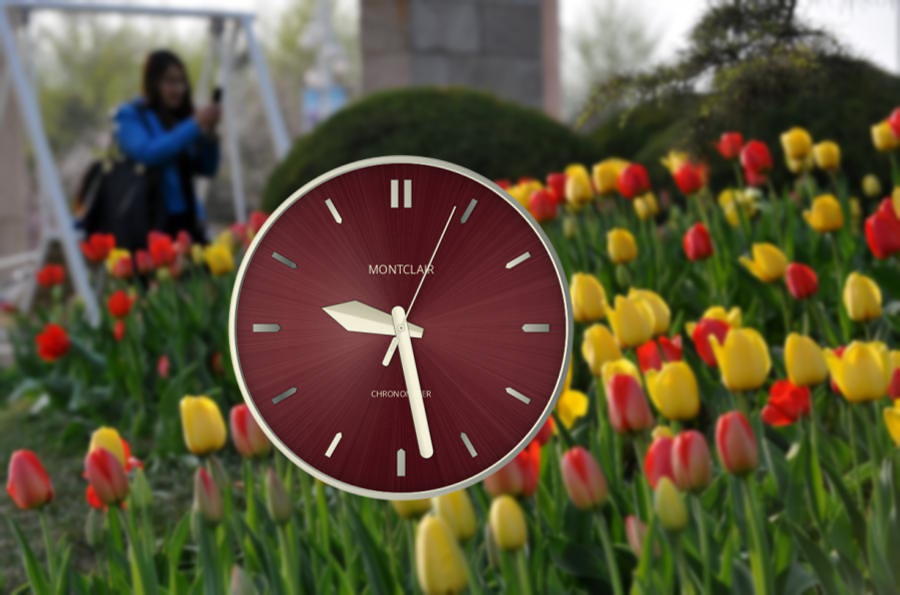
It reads 9h28m04s
